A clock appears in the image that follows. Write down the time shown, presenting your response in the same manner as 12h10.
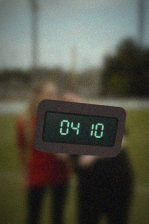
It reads 4h10
